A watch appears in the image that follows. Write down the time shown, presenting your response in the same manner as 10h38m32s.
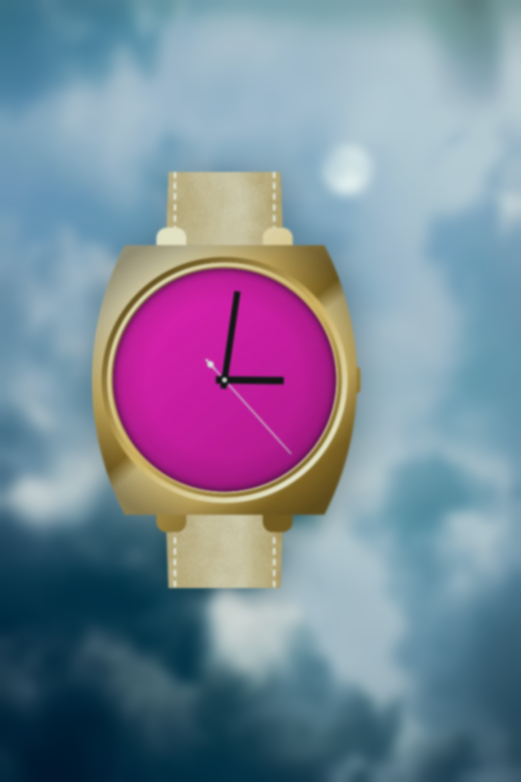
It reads 3h01m23s
